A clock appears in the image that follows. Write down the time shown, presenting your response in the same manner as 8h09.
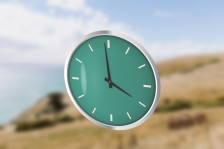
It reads 3h59
